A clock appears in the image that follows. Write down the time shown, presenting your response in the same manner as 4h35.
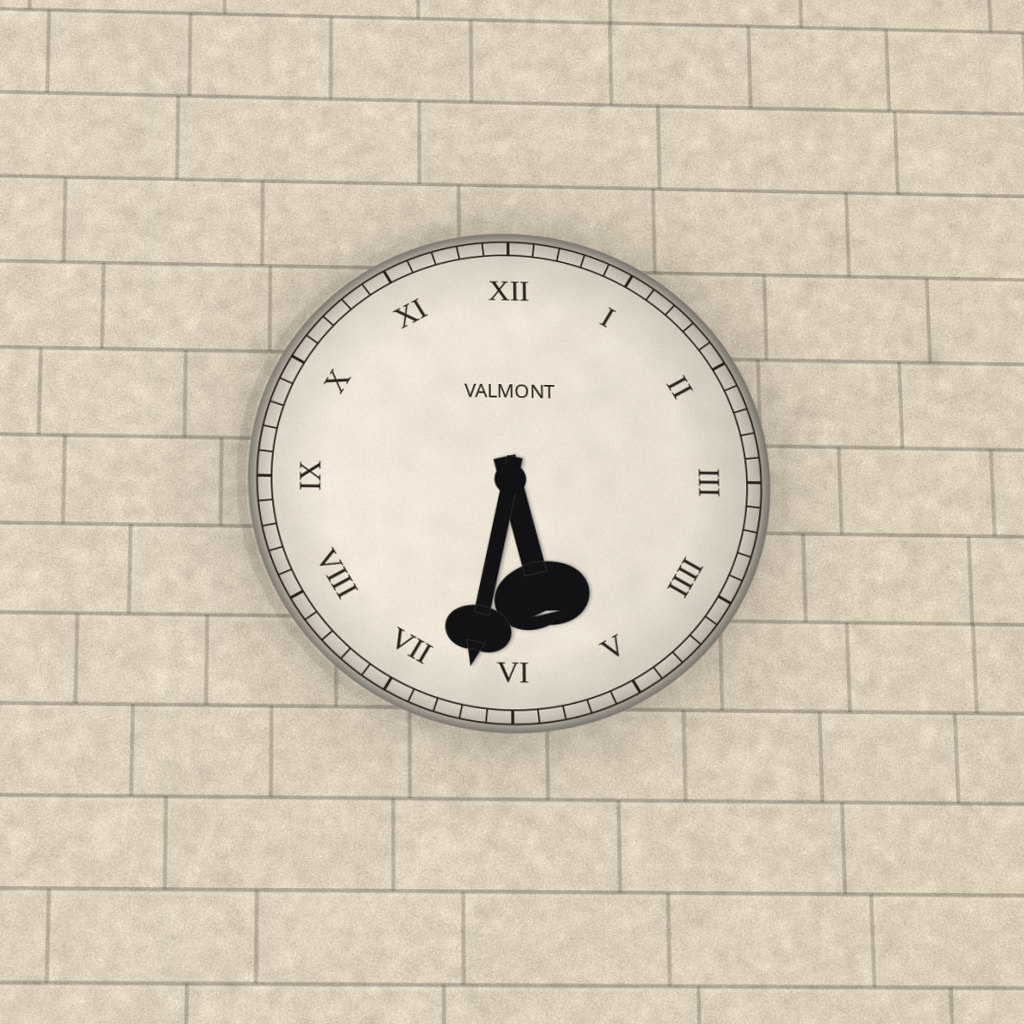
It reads 5h32
